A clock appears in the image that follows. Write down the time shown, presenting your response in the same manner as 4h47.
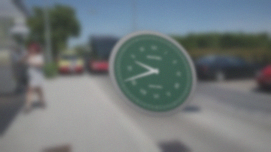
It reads 9h41
